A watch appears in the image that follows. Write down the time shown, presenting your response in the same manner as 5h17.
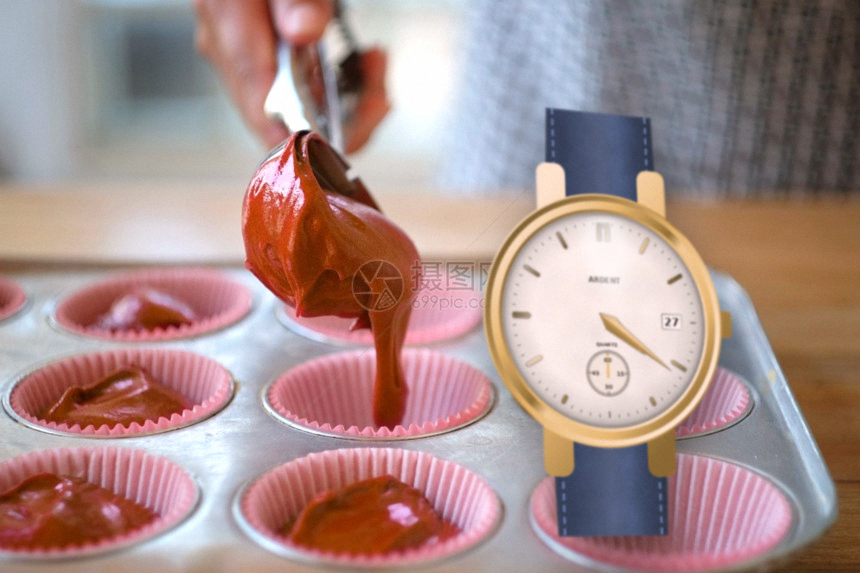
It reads 4h21
